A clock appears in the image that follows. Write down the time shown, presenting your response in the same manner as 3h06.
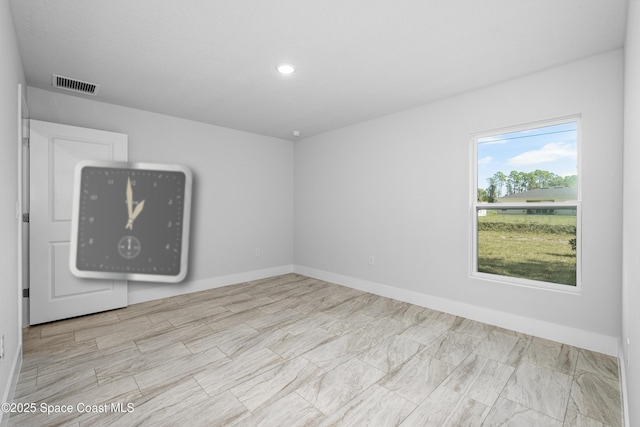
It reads 12h59
